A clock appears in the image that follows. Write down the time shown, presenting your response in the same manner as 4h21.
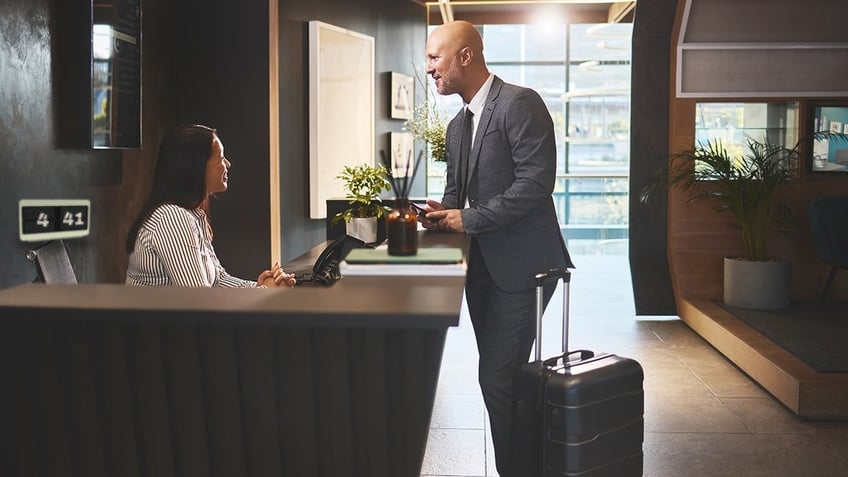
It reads 4h41
